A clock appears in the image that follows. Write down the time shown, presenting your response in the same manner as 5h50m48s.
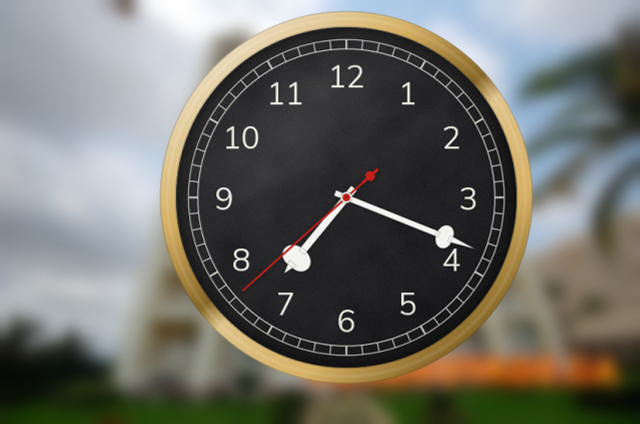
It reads 7h18m38s
